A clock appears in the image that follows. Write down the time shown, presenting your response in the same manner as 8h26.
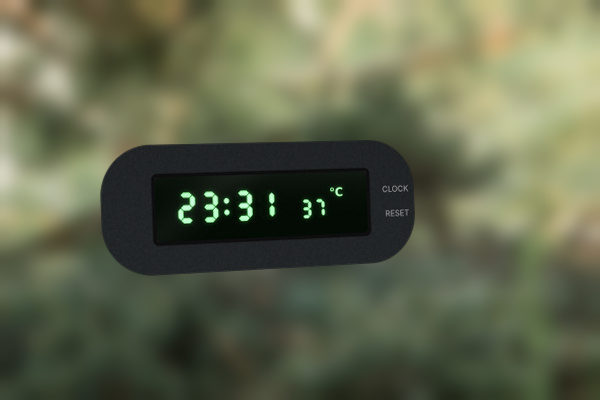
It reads 23h31
